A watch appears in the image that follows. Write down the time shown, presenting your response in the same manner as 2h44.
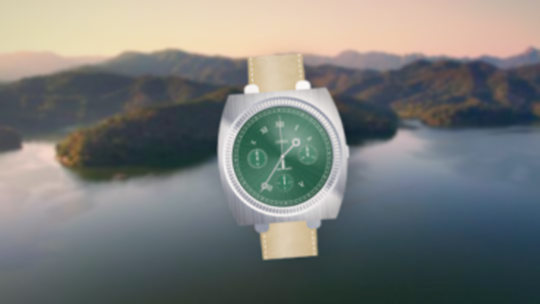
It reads 1h36
